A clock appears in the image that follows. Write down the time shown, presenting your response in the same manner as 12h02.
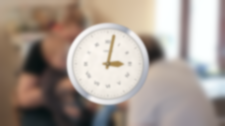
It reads 3h02
